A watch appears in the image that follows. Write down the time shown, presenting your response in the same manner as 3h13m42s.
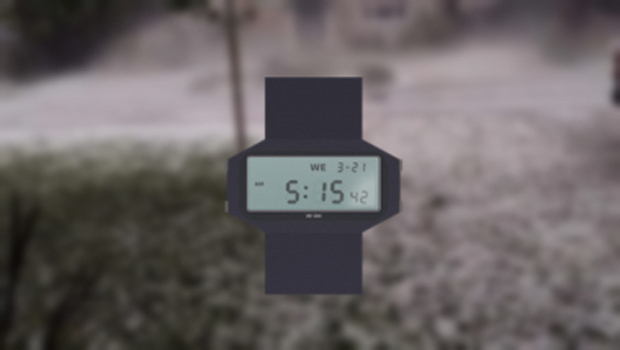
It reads 5h15m42s
